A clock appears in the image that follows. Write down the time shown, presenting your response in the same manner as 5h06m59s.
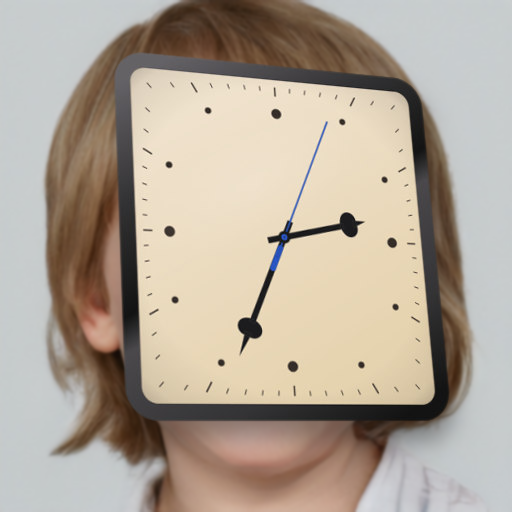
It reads 2h34m04s
